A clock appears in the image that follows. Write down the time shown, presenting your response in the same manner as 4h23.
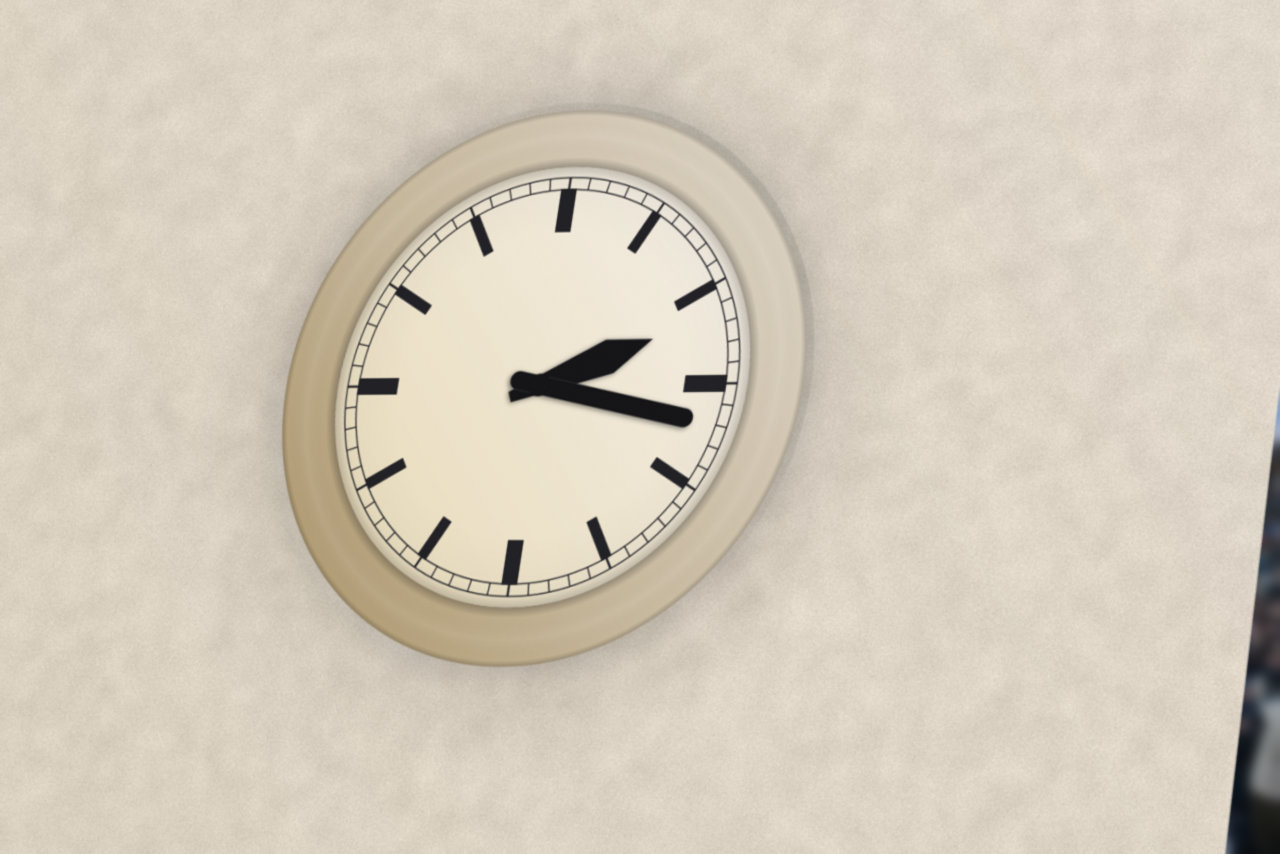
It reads 2h17
